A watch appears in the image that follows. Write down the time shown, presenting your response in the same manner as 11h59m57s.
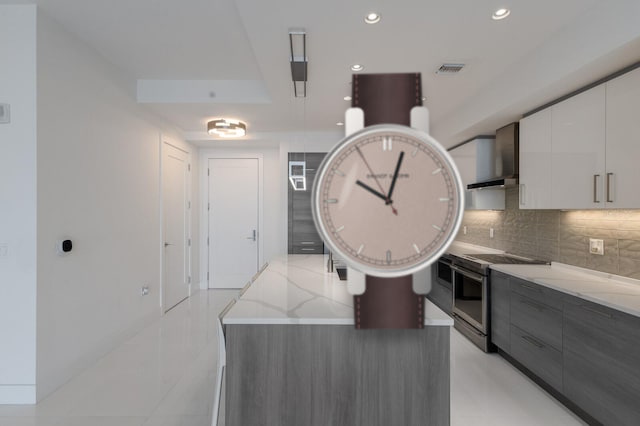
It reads 10h02m55s
